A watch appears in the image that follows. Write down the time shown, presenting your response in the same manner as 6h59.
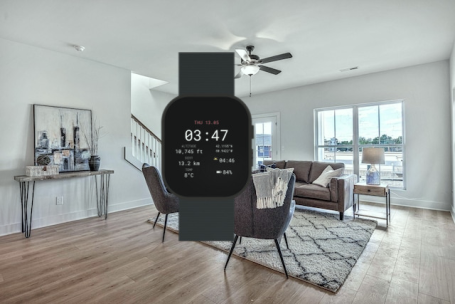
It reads 3h47
